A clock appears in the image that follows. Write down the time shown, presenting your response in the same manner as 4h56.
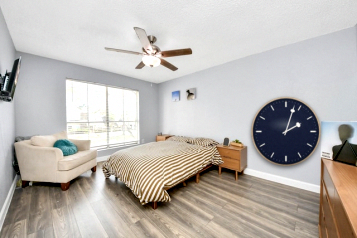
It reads 2h03
